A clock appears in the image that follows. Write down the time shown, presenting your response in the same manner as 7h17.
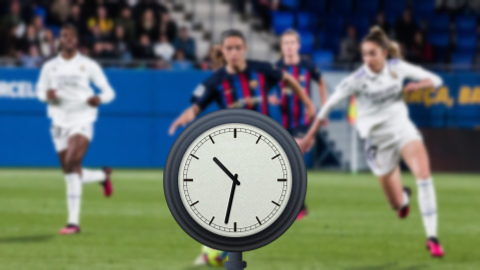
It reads 10h32
